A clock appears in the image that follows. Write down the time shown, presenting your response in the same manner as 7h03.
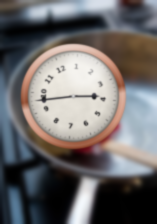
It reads 3h48
